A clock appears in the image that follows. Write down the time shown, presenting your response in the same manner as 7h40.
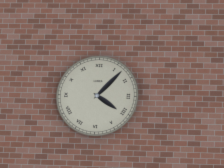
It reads 4h07
